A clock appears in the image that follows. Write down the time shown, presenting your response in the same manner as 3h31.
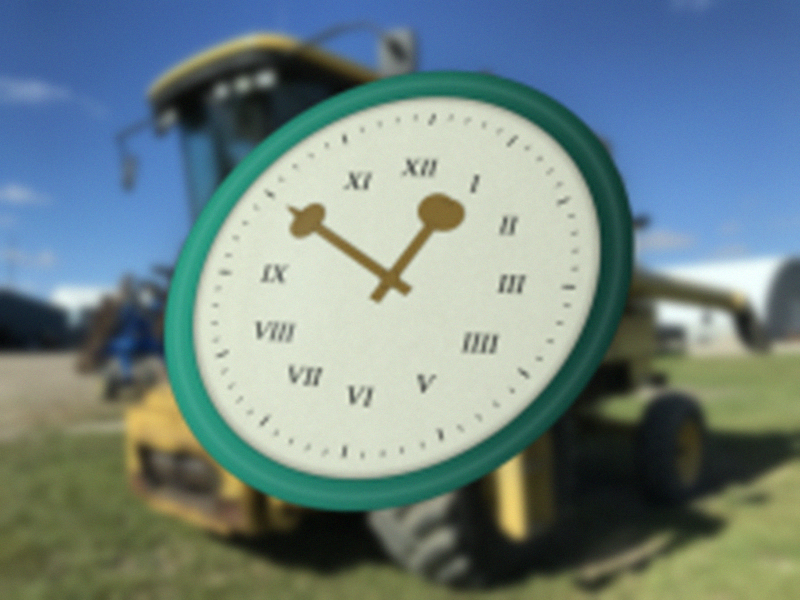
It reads 12h50
